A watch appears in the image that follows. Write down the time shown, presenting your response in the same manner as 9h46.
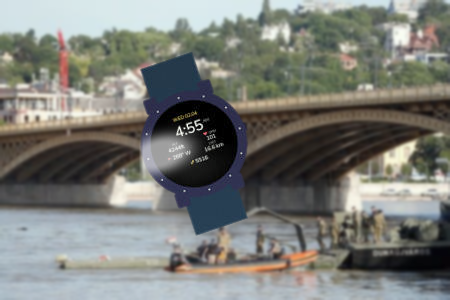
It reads 4h55
